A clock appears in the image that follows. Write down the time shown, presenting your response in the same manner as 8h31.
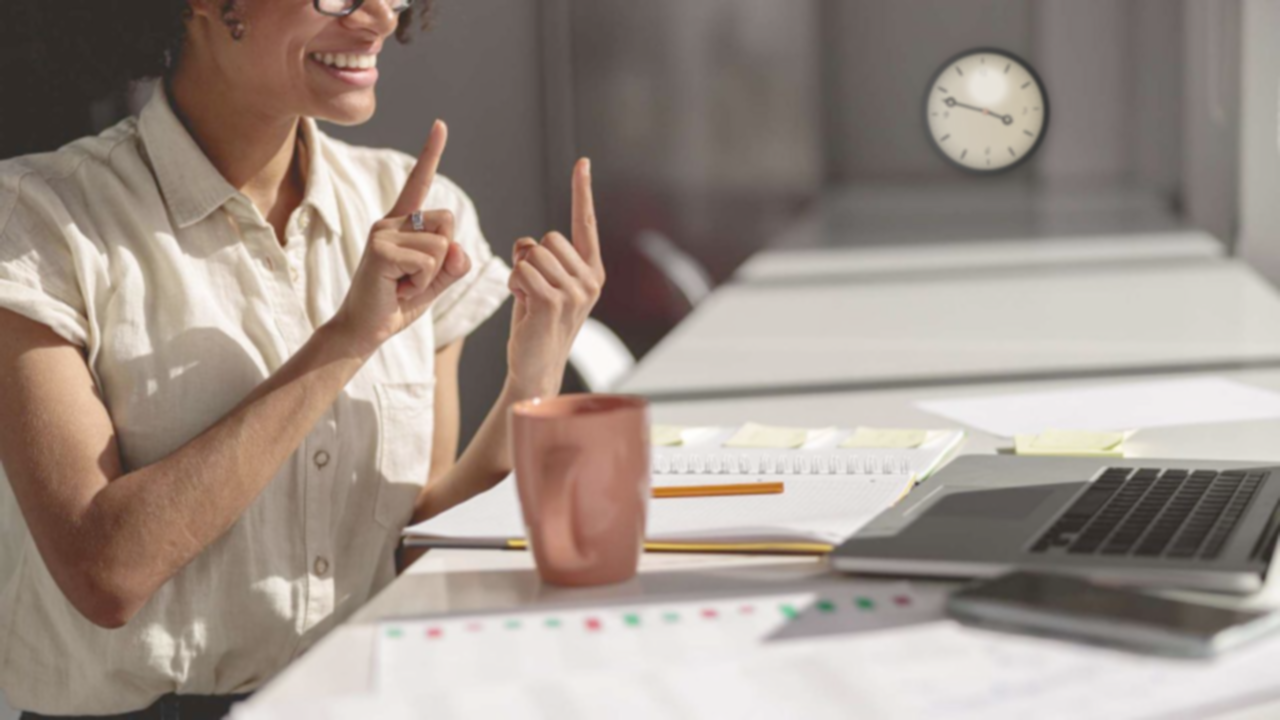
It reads 3h48
